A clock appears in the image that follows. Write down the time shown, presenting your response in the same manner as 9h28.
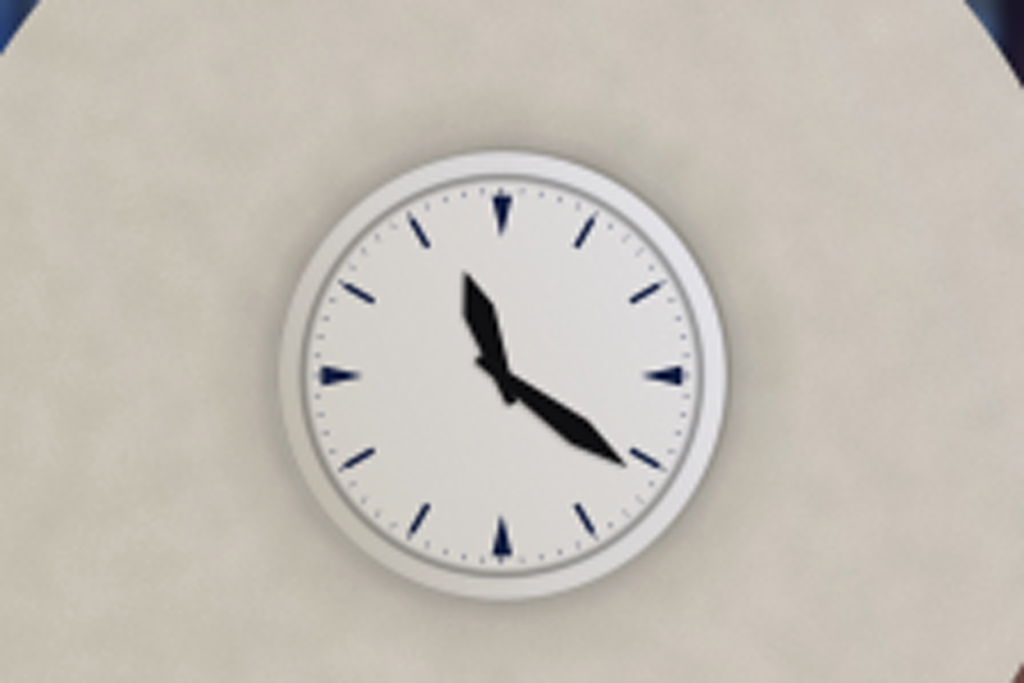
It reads 11h21
